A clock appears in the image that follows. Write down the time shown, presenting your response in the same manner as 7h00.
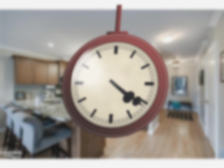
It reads 4h21
